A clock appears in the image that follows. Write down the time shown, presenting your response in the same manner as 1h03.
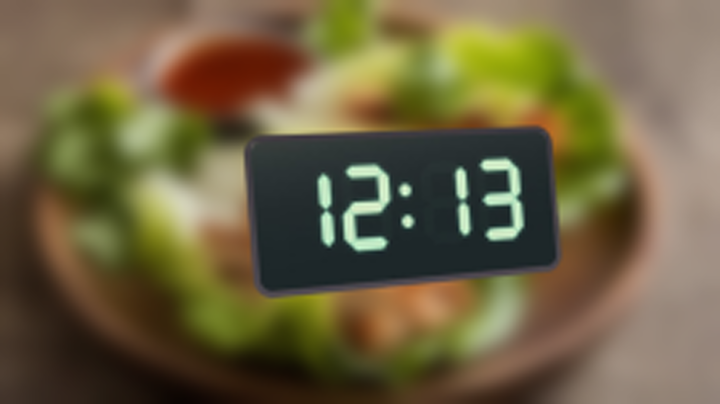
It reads 12h13
